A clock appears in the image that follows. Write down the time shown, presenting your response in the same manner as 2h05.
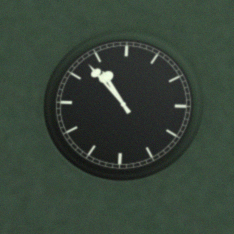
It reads 10h53
